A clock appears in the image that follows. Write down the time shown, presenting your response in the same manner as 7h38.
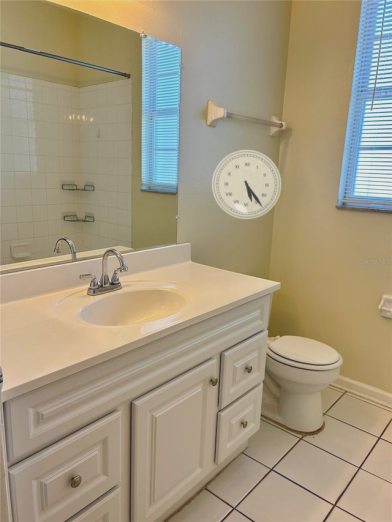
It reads 5h24
